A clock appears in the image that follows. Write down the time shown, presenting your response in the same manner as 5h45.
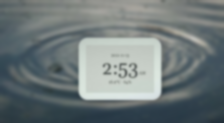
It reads 2h53
